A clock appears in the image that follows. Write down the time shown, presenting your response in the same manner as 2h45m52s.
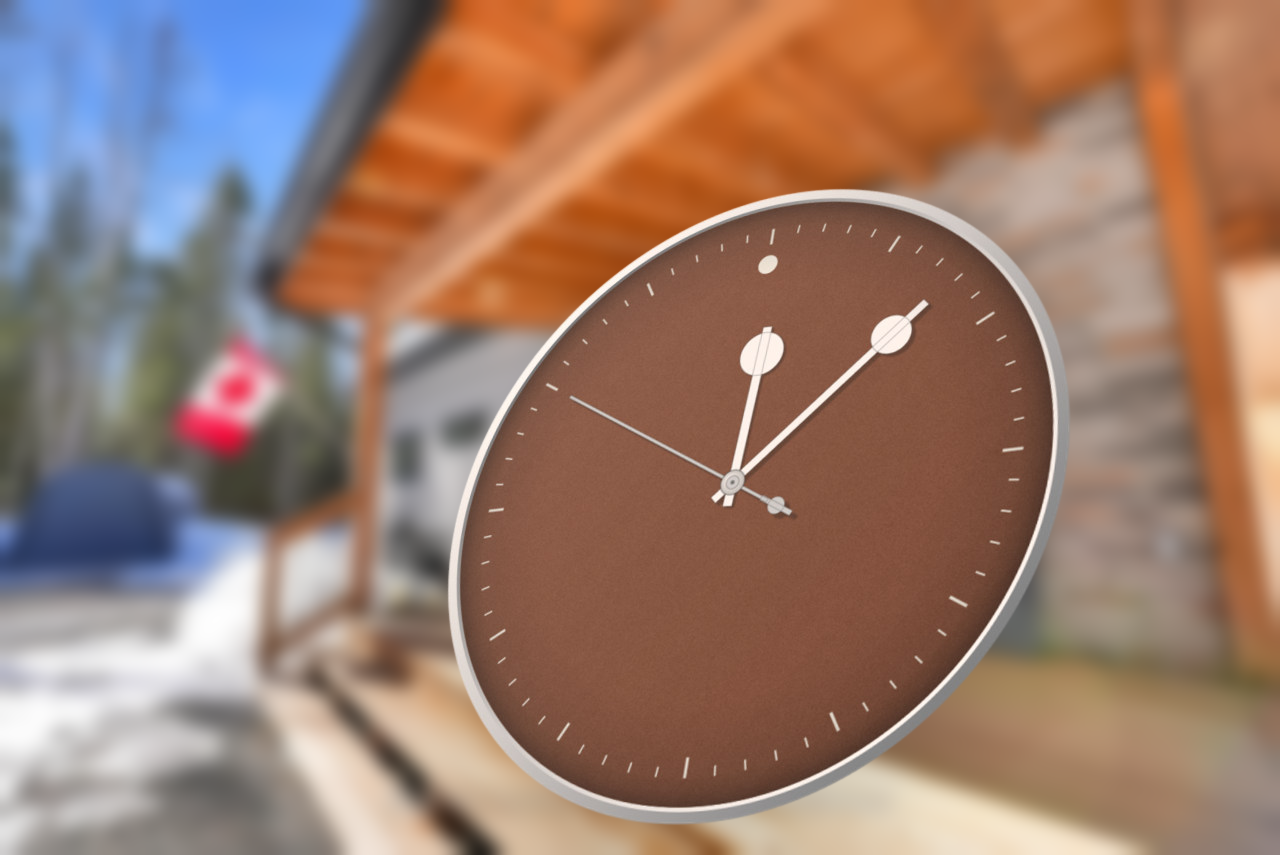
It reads 12h07m50s
